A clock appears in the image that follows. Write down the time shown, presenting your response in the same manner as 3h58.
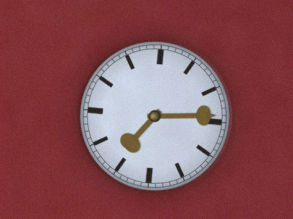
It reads 7h14
